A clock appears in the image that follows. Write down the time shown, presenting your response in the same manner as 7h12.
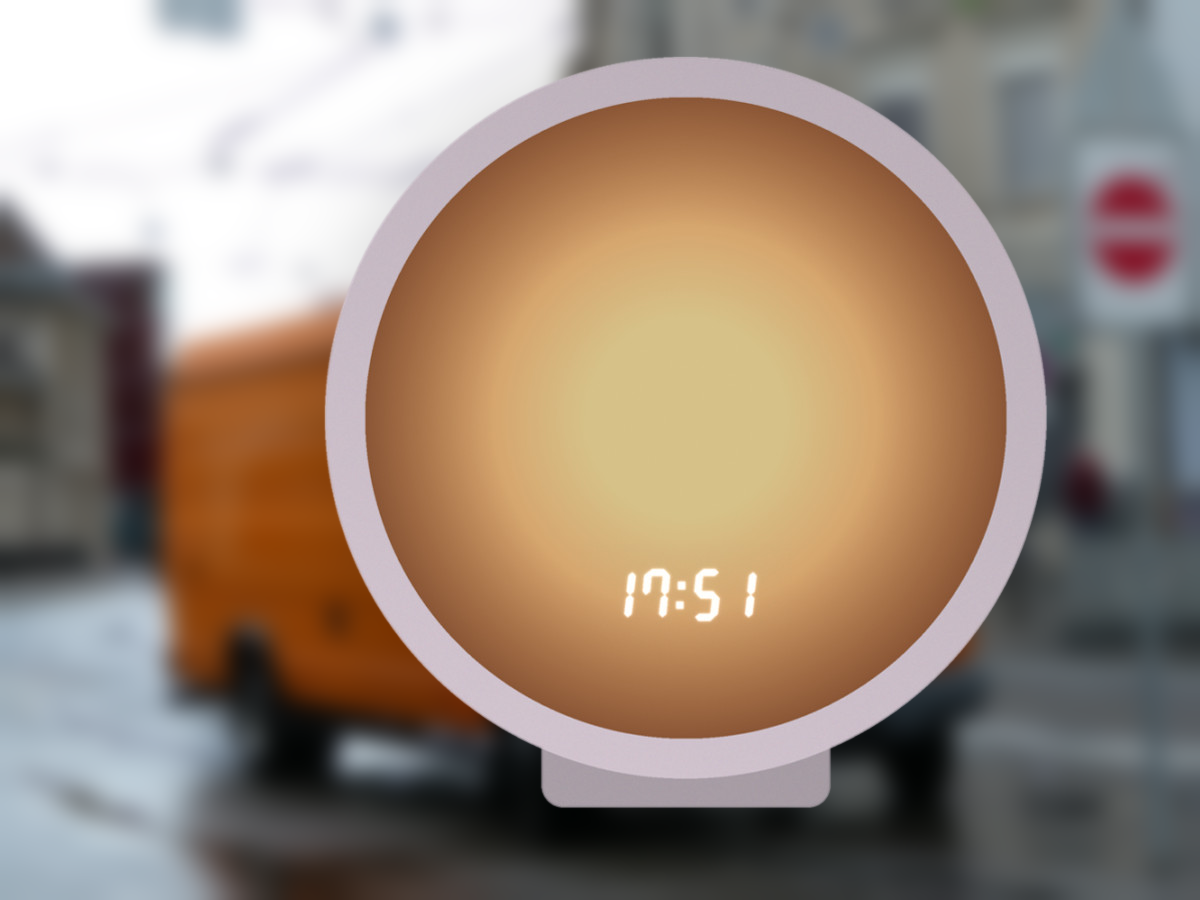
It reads 17h51
